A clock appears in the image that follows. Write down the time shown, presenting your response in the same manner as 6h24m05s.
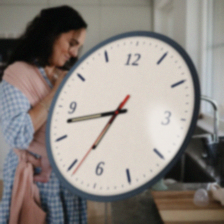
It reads 6h42m34s
